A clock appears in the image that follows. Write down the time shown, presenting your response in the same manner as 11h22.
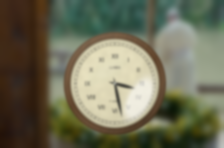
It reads 3h28
